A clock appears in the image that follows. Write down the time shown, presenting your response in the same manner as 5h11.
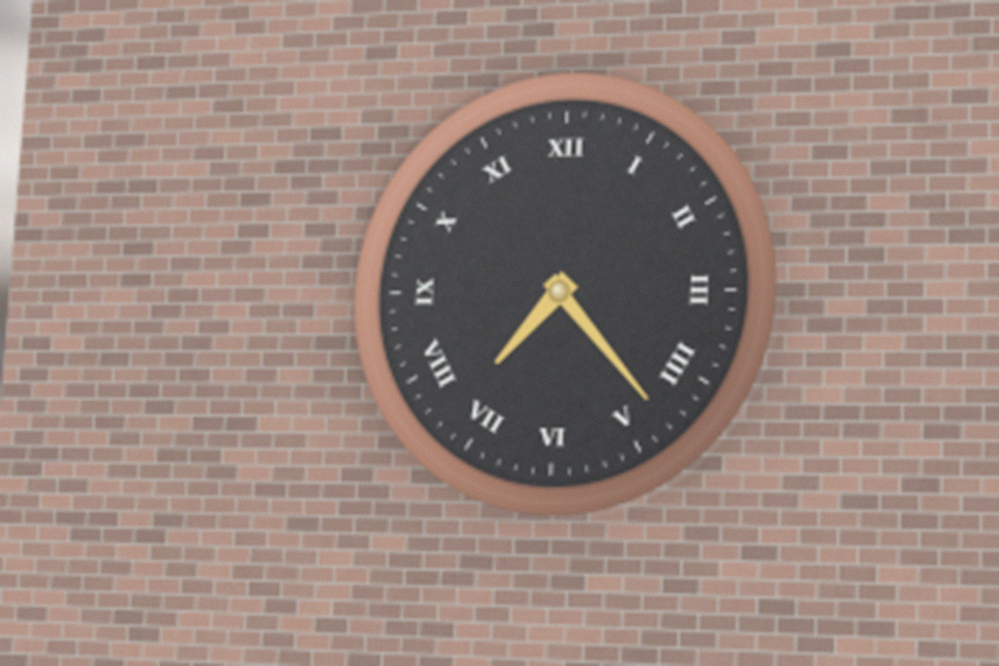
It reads 7h23
